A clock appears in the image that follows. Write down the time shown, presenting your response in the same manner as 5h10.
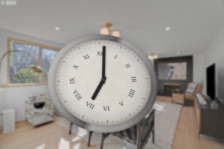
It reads 7h01
